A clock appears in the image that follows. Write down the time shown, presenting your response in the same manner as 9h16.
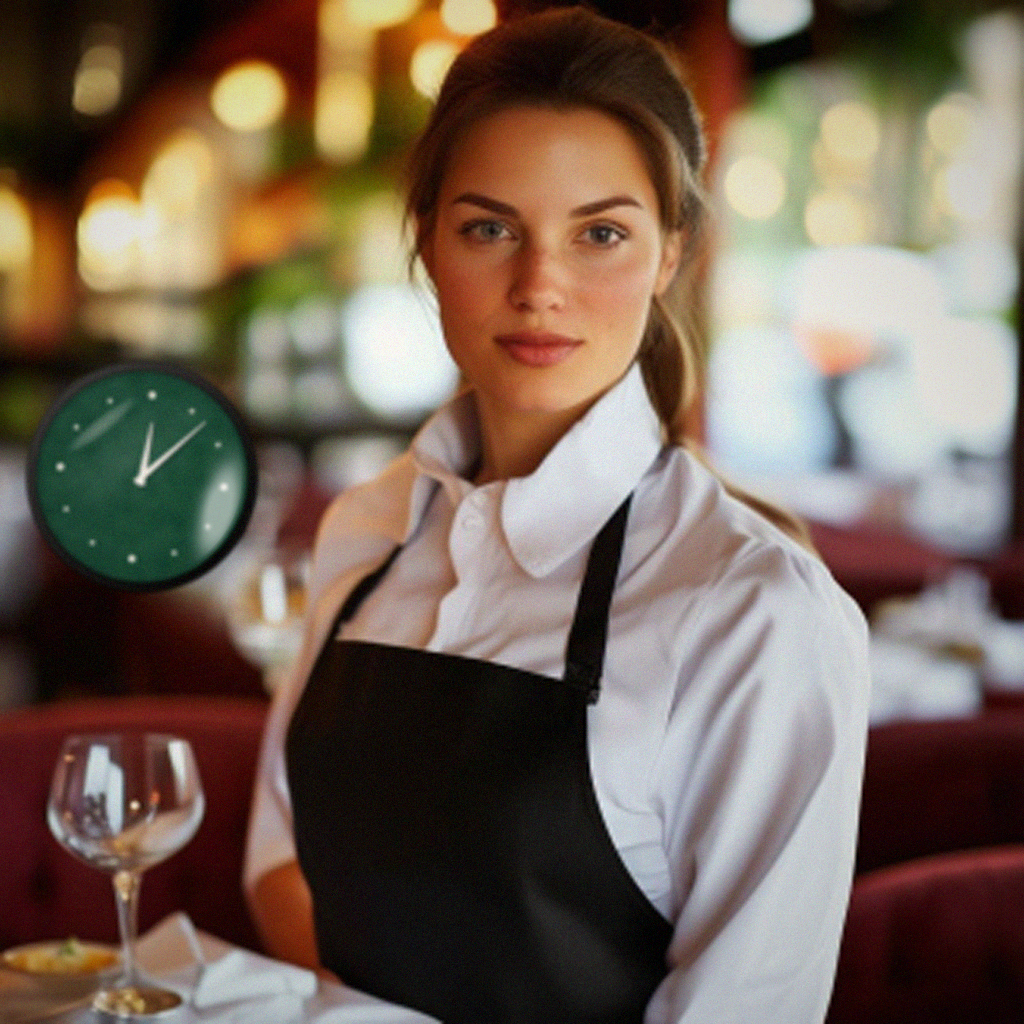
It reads 12h07
